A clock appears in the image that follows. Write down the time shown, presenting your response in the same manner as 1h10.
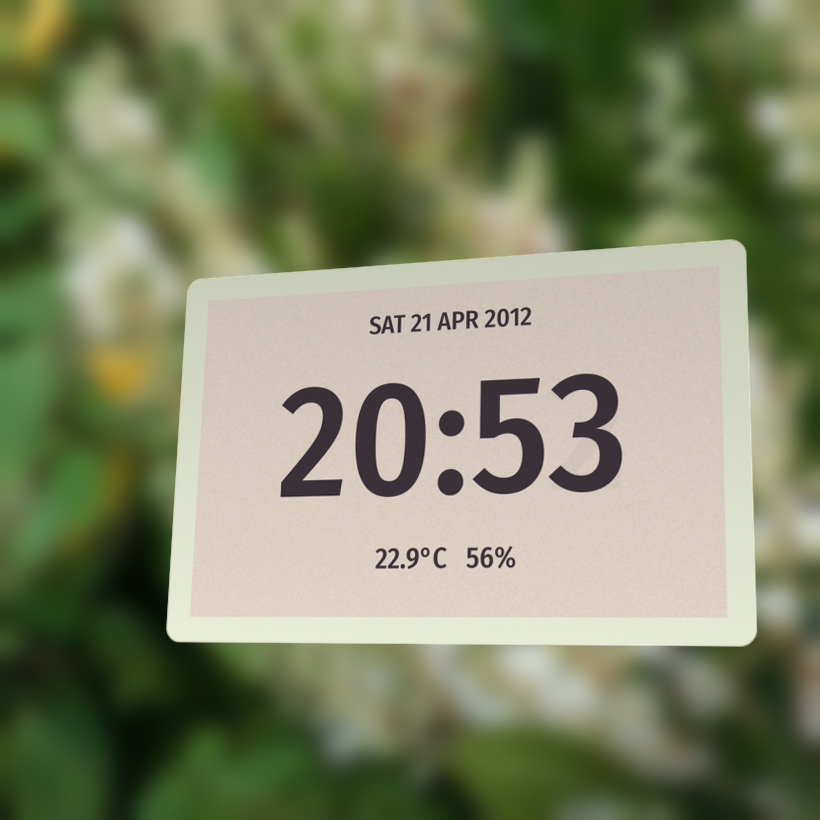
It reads 20h53
